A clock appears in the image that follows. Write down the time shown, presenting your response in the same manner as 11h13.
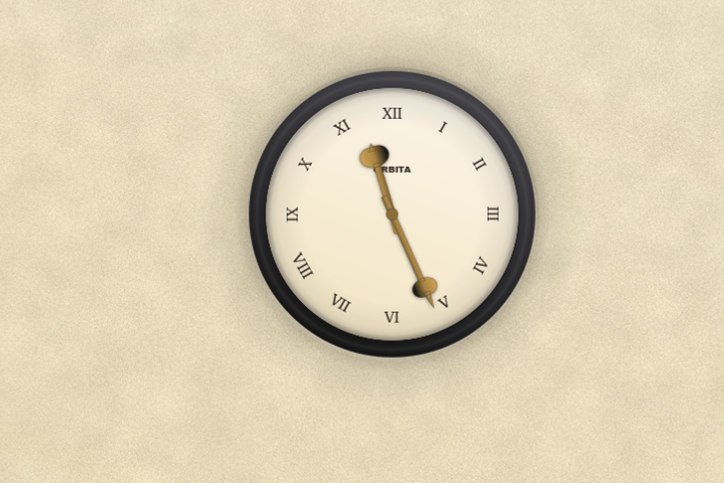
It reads 11h26
